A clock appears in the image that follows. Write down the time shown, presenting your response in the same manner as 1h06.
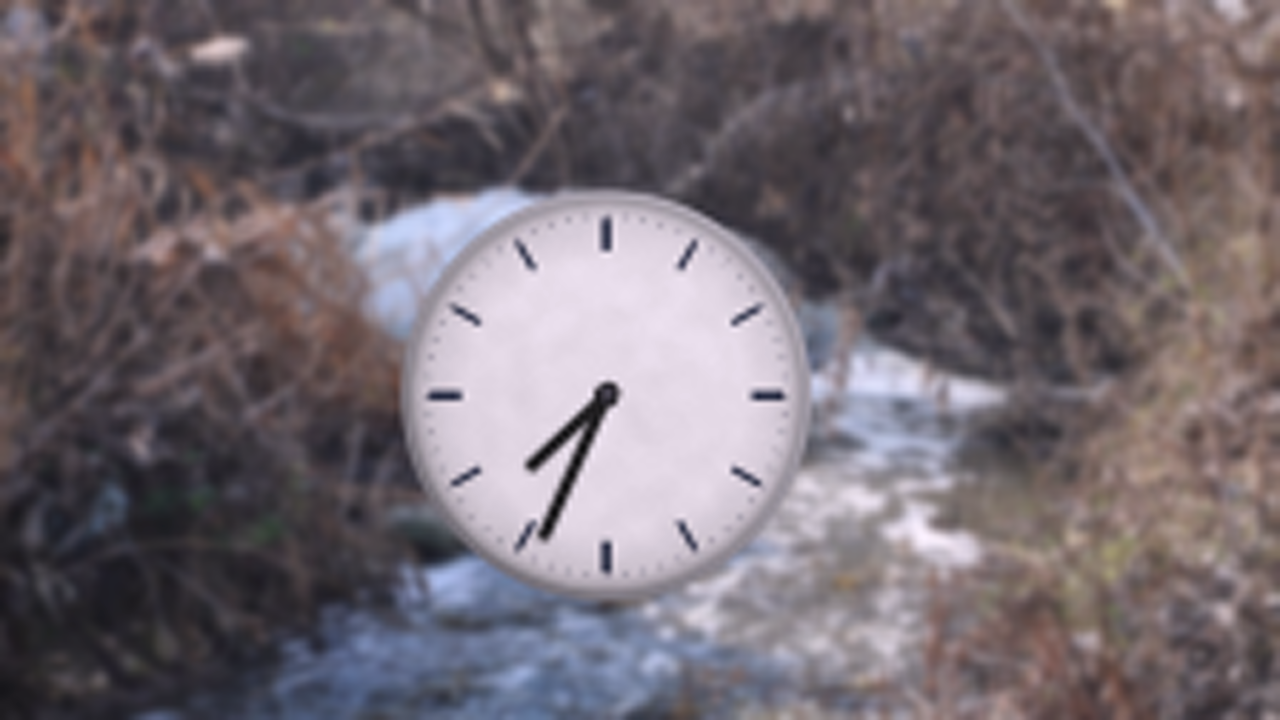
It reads 7h34
